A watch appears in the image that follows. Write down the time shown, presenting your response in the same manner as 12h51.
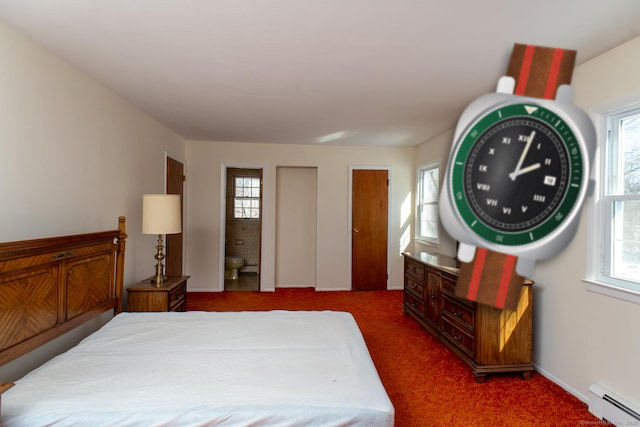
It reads 2h02
